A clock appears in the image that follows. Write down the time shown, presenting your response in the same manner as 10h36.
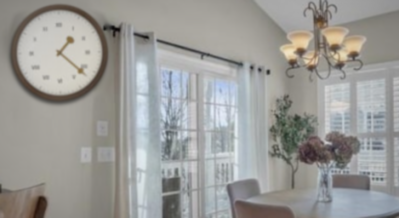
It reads 1h22
